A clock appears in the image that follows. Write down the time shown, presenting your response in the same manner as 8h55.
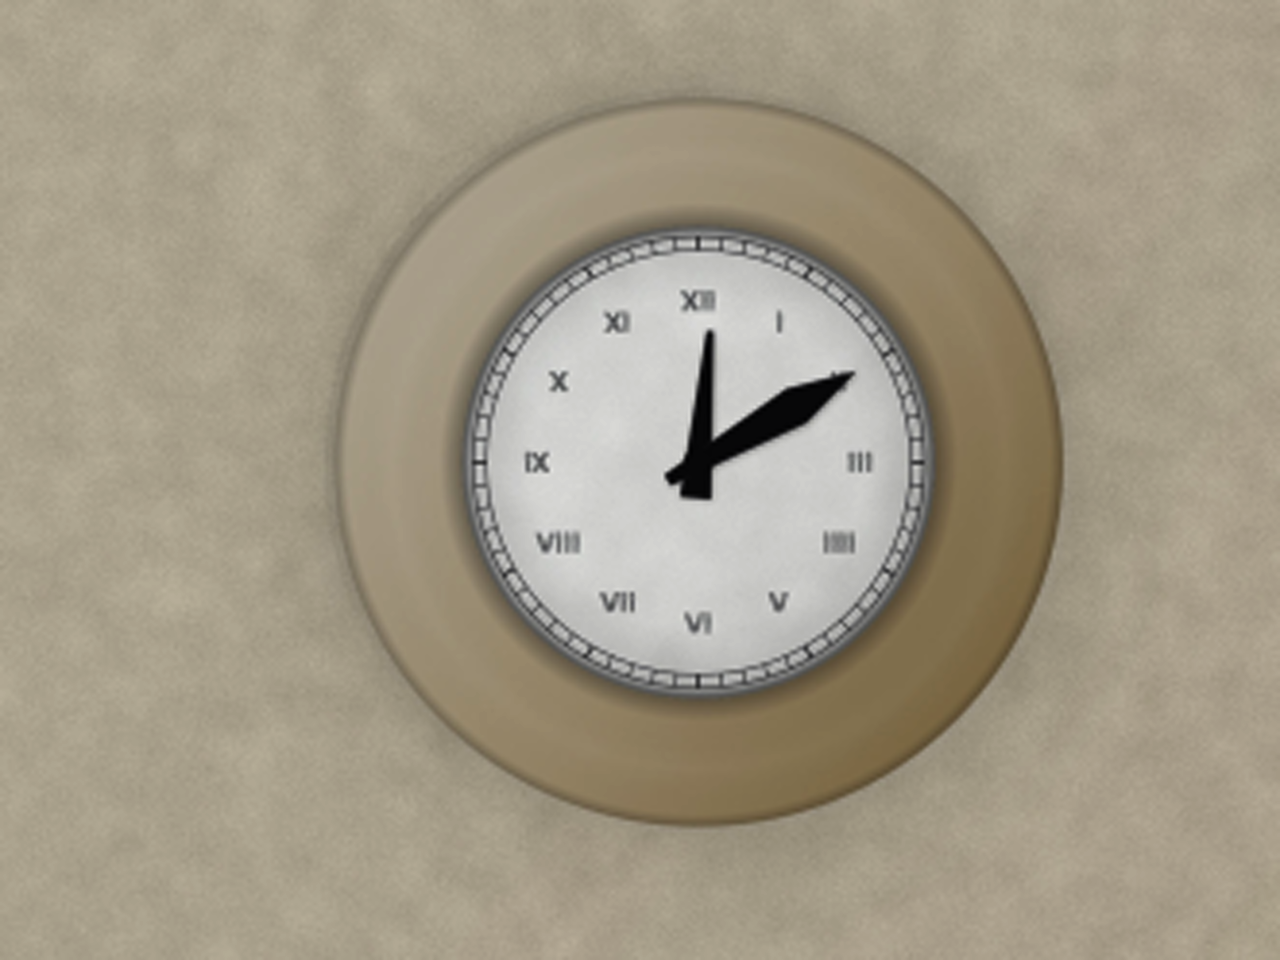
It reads 12h10
